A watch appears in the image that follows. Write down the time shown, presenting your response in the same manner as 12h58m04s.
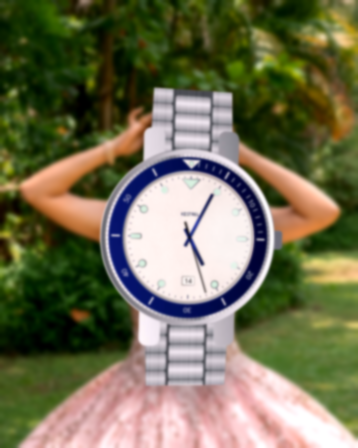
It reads 5h04m27s
